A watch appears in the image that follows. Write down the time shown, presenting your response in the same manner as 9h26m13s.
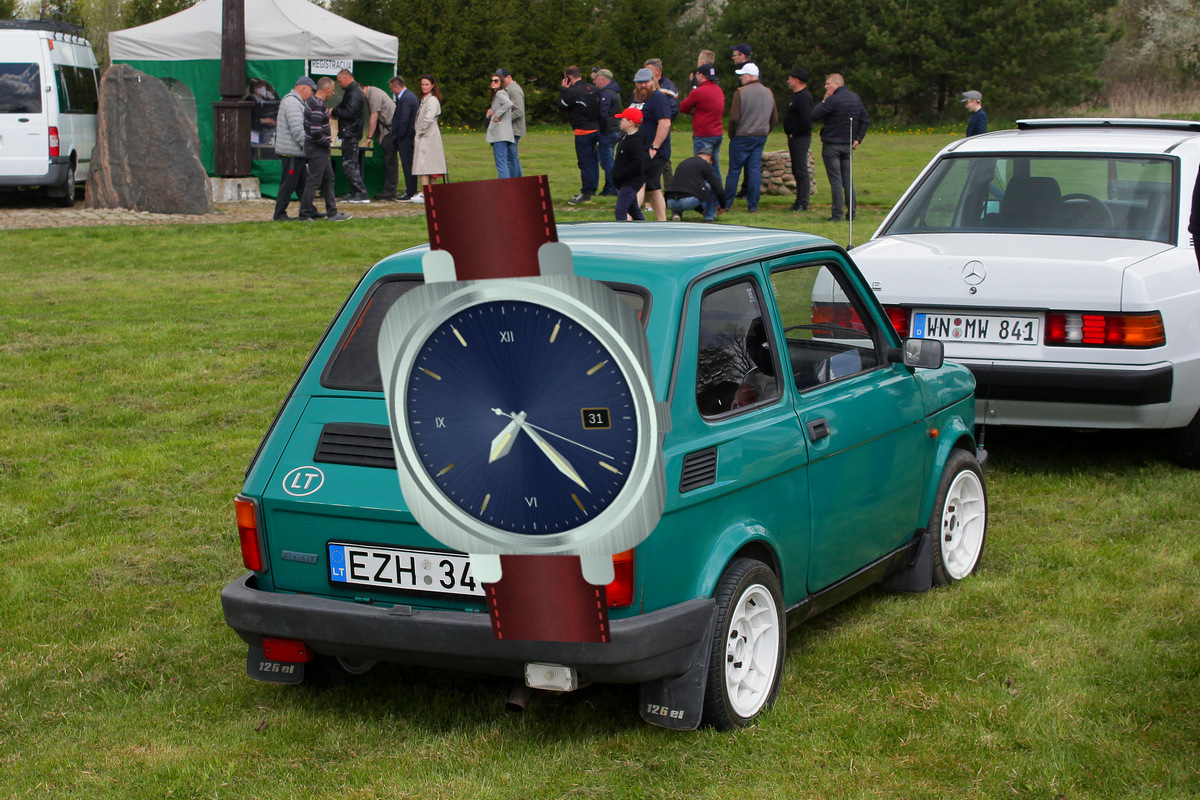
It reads 7h23m19s
